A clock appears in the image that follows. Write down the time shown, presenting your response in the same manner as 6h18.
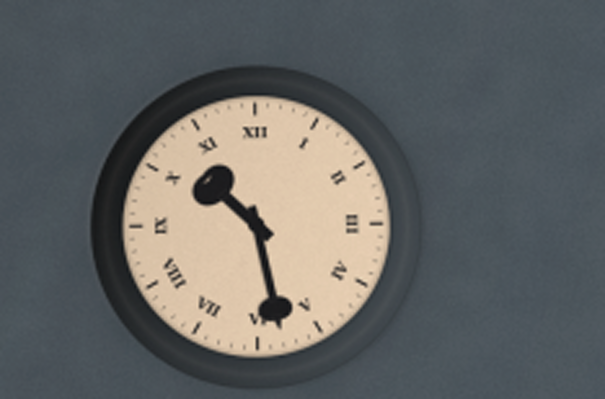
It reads 10h28
